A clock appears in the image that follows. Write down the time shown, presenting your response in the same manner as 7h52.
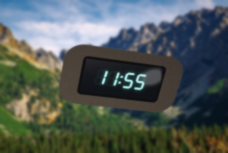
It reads 11h55
